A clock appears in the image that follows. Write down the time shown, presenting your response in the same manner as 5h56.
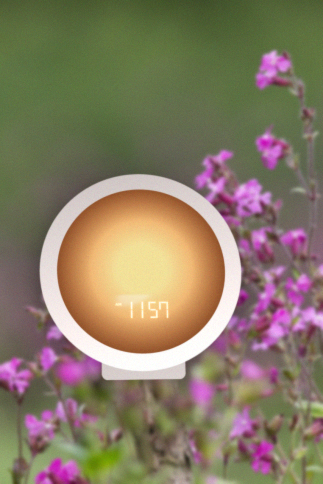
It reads 11h57
